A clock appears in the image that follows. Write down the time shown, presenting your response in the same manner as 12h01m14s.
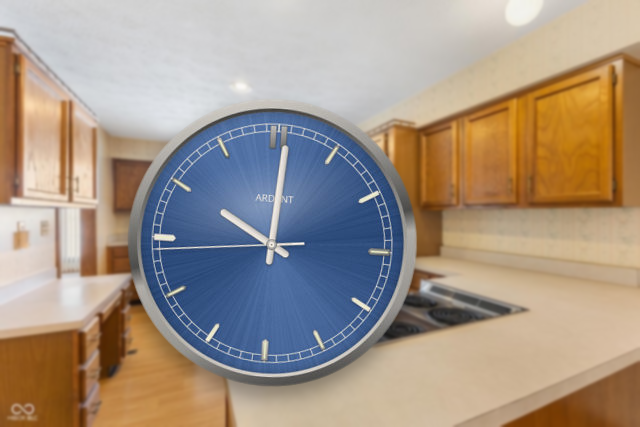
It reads 10h00m44s
